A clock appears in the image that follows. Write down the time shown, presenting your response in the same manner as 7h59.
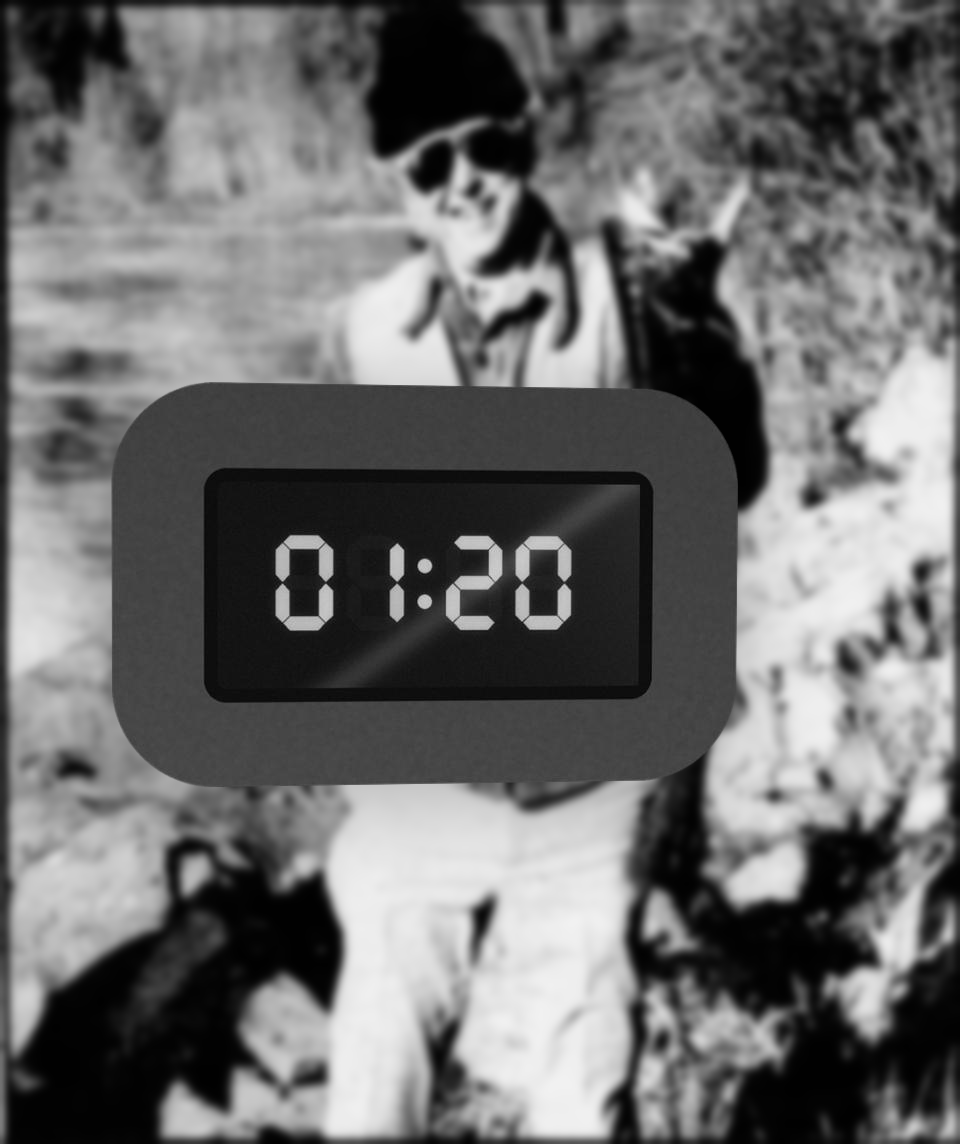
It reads 1h20
